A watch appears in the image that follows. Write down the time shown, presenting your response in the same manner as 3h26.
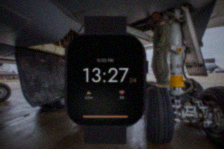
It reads 13h27
